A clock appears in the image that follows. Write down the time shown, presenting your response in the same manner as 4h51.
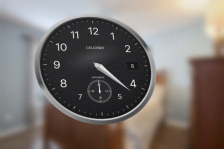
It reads 4h22
